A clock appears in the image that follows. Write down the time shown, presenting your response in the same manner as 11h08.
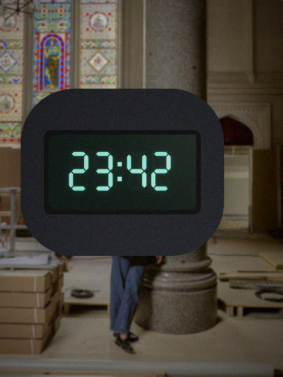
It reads 23h42
